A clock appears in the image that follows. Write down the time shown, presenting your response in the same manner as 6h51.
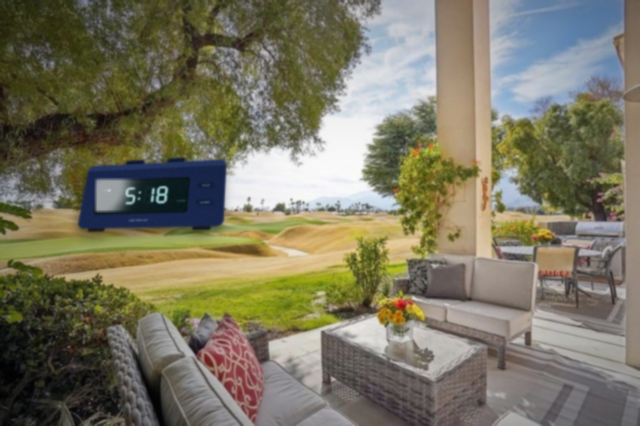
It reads 5h18
